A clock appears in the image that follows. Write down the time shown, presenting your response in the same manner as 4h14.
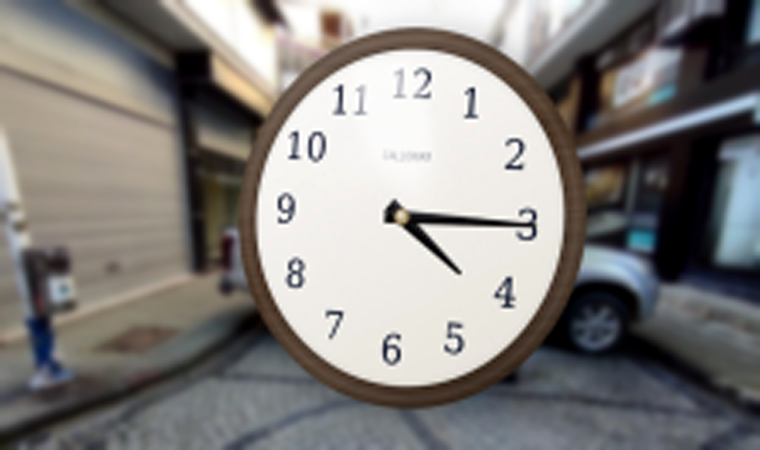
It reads 4h15
